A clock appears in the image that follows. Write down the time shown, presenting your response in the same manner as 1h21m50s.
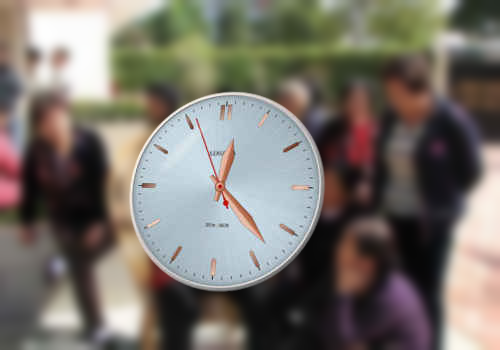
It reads 12h22m56s
